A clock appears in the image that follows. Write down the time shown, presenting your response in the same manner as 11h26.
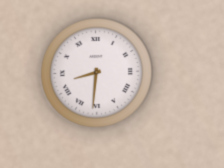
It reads 8h31
